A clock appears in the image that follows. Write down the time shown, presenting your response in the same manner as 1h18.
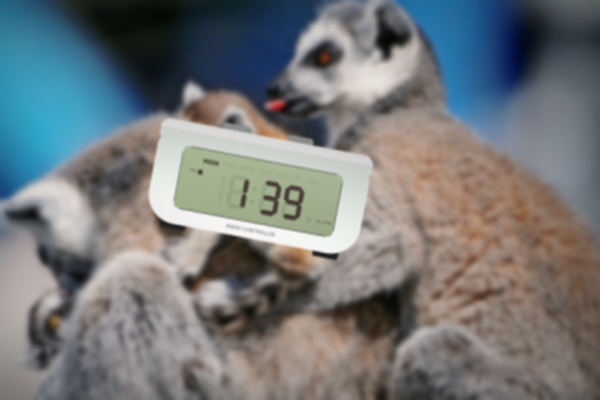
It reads 1h39
